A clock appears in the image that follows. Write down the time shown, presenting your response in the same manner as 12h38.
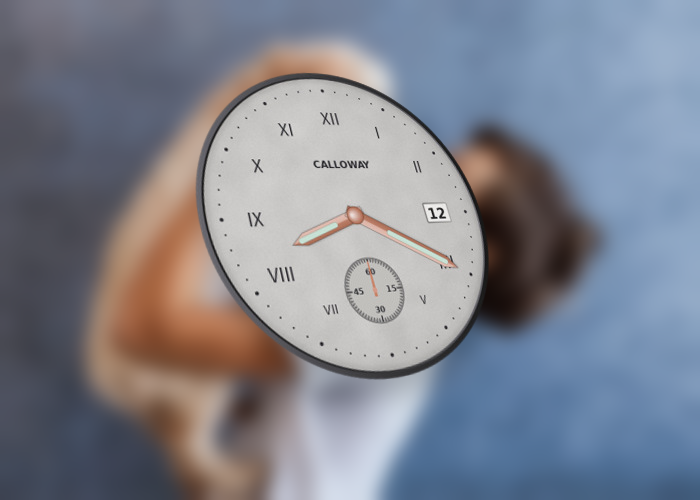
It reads 8h20
